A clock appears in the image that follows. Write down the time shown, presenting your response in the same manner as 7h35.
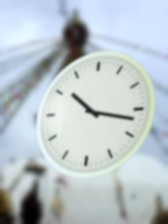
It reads 10h17
